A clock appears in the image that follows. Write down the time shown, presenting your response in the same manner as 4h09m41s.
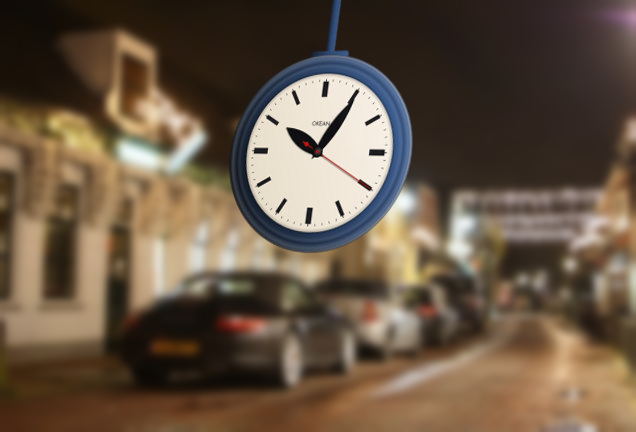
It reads 10h05m20s
